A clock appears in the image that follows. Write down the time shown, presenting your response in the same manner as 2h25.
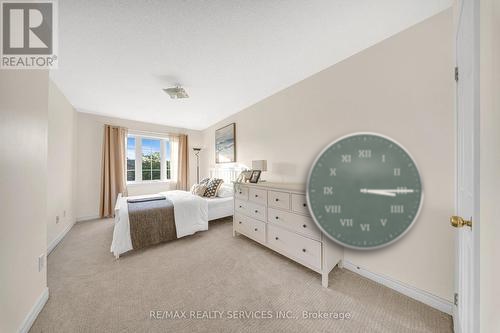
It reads 3h15
